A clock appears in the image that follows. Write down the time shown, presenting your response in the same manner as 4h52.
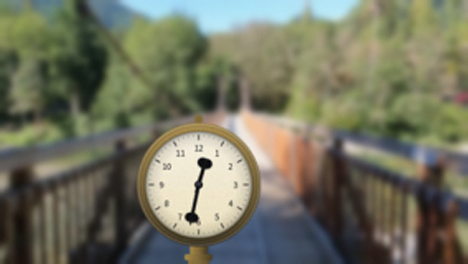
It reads 12h32
